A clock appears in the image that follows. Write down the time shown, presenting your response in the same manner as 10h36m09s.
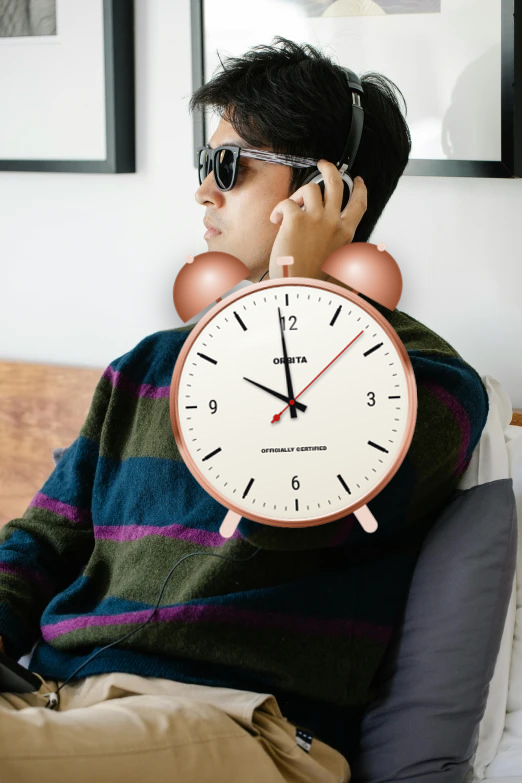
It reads 9h59m08s
